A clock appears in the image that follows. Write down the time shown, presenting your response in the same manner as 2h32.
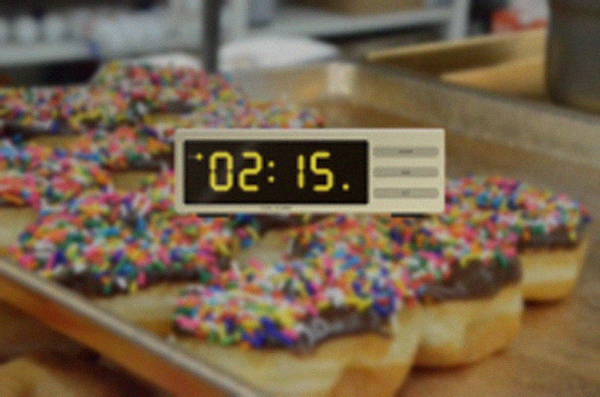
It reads 2h15
